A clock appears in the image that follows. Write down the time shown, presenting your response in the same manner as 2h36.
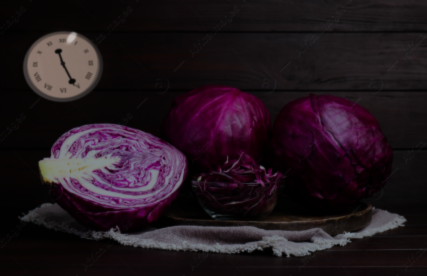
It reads 11h26
